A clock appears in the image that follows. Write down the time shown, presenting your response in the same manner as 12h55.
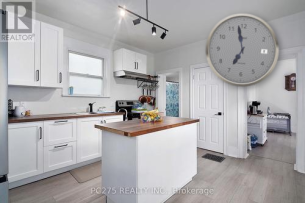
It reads 6h58
